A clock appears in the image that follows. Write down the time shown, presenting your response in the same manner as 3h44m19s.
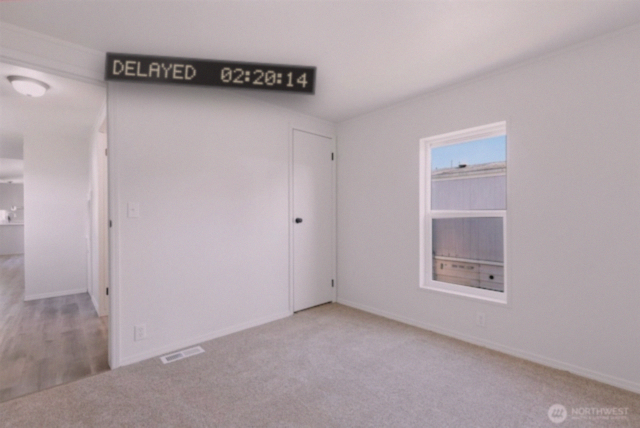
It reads 2h20m14s
